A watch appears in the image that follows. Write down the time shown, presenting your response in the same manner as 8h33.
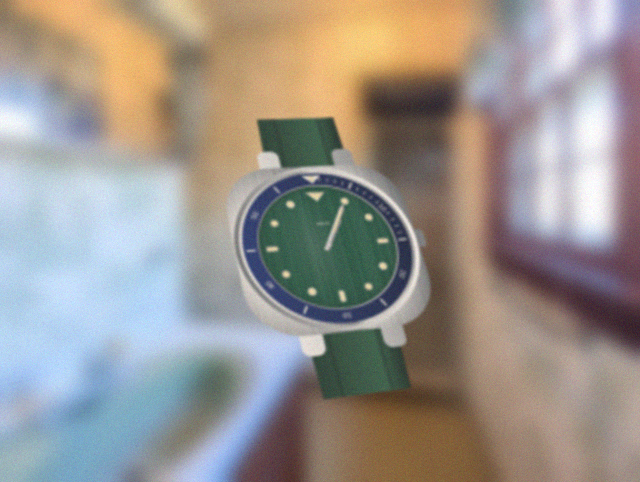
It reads 1h05
